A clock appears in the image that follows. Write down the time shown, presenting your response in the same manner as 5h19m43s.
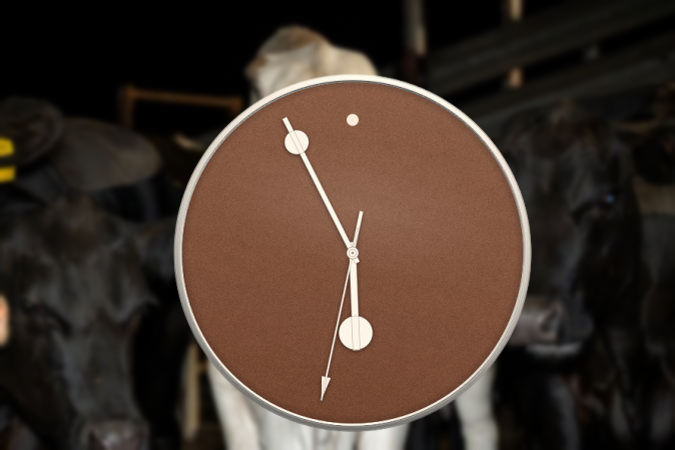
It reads 5h55m32s
